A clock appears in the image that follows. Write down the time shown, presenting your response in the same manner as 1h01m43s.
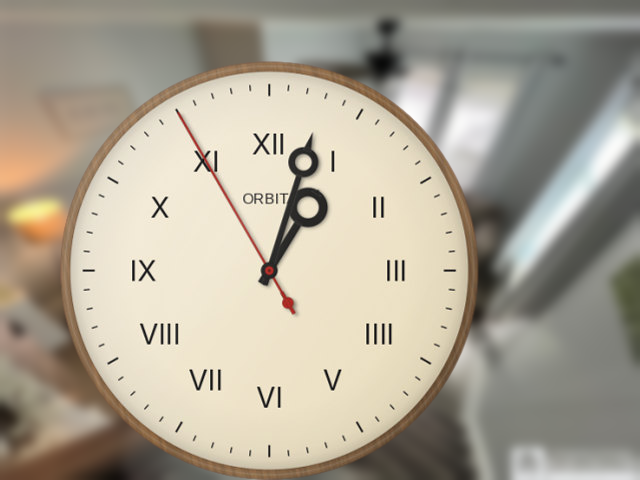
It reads 1h02m55s
